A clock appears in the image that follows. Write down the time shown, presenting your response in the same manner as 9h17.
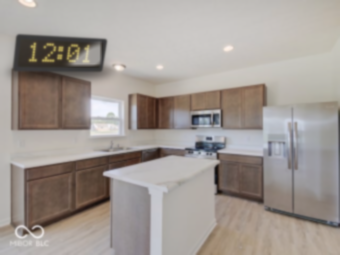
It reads 12h01
